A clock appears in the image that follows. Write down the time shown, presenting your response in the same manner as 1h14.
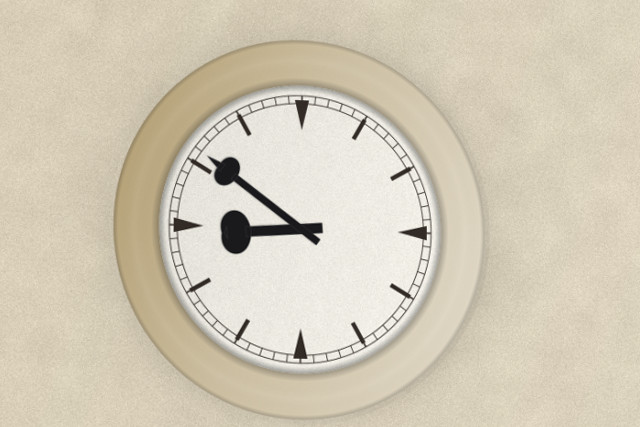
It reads 8h51
